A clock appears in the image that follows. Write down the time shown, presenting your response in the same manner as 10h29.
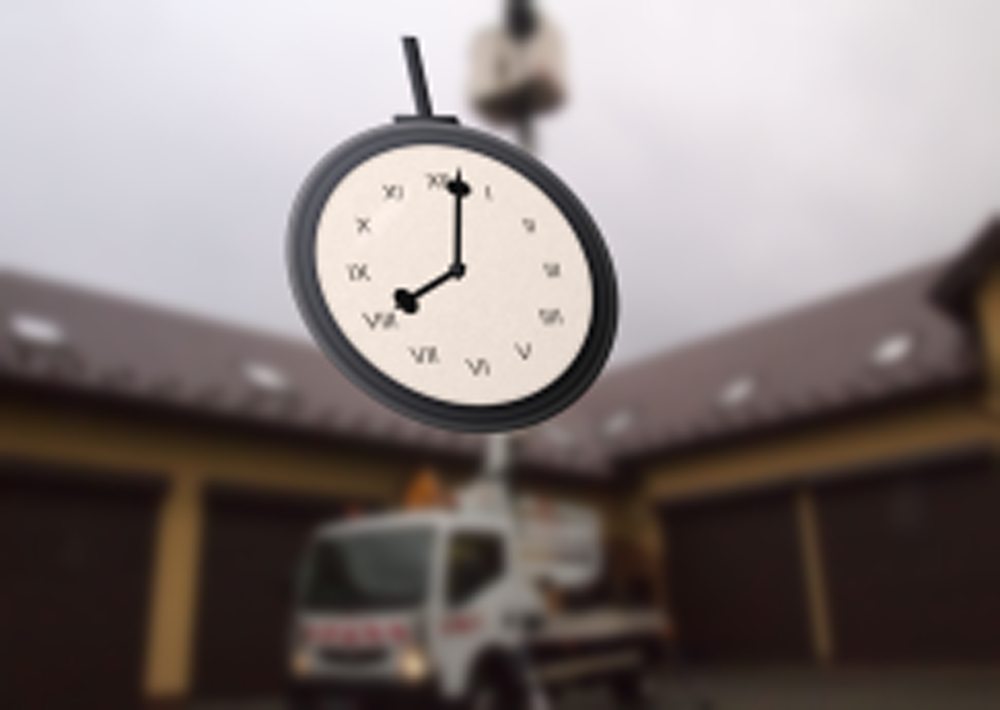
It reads 8h02
